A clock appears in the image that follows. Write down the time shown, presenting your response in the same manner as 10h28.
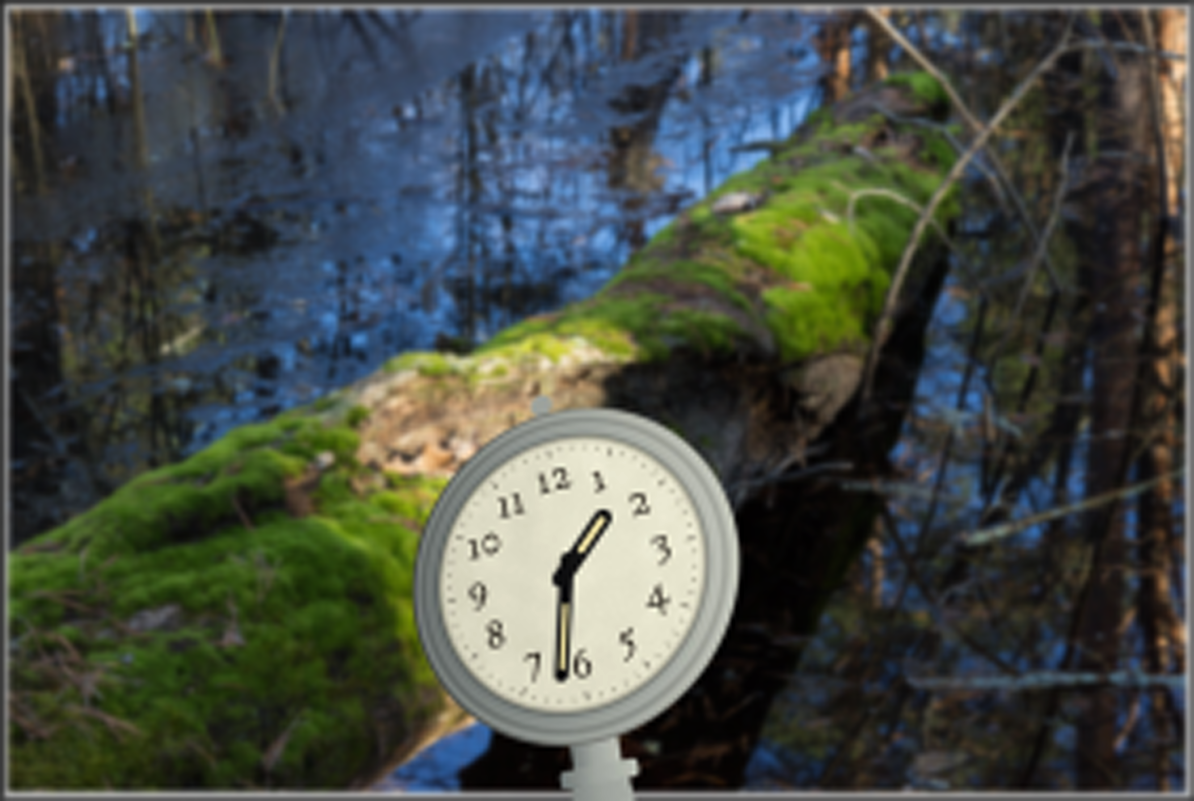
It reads 1h32
